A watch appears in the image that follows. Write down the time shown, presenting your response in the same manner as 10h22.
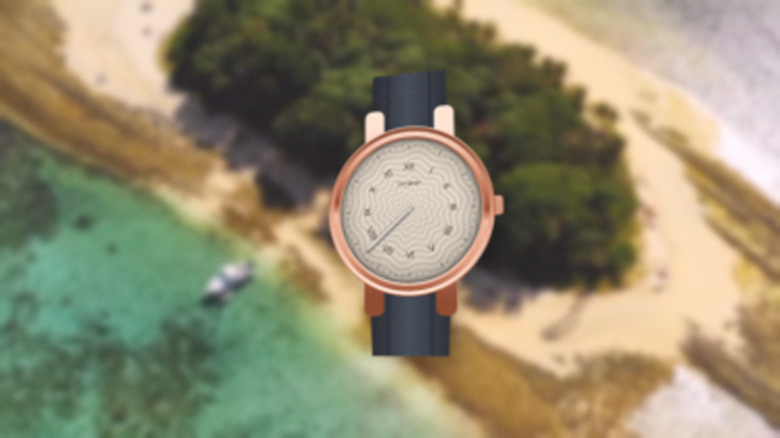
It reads 7h38
